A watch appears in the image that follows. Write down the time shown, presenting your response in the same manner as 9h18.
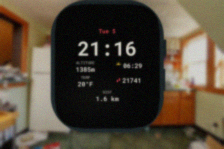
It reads 21h16
